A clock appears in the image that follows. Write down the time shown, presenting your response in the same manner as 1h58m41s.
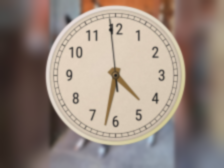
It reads 4h31m59s
